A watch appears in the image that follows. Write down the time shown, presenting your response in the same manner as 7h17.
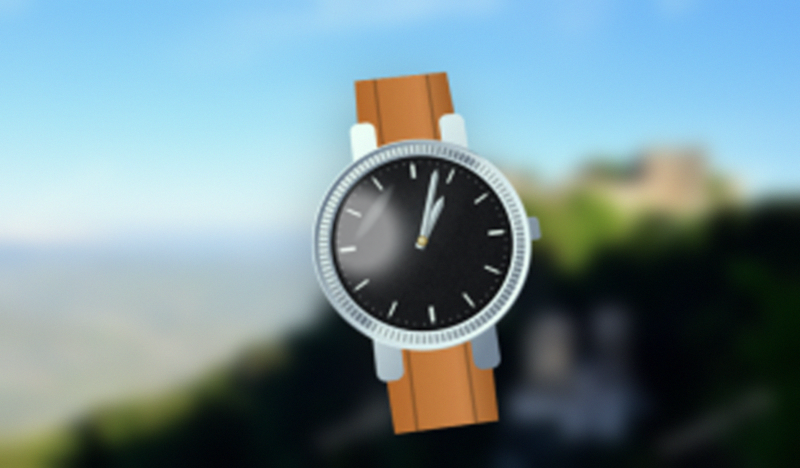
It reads 1h03
